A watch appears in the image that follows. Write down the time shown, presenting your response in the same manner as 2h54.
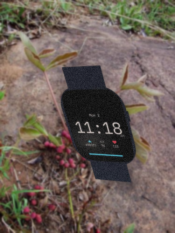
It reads 11h18
